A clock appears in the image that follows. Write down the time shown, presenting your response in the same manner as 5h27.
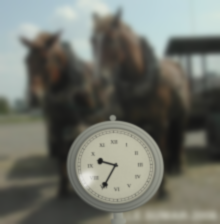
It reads 9h35
